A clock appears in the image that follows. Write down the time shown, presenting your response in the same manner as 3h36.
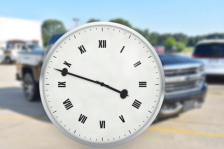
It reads 3h48
